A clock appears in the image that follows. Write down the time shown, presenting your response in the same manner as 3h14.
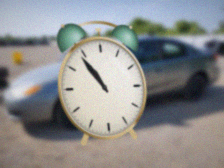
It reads 10h54
